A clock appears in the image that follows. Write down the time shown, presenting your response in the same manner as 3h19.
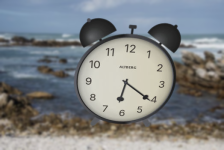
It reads 6h21
